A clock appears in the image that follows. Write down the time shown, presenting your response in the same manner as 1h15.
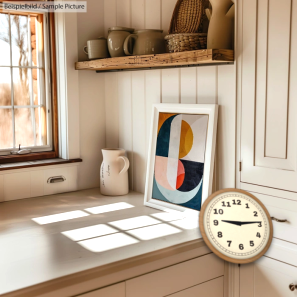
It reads 9h14
